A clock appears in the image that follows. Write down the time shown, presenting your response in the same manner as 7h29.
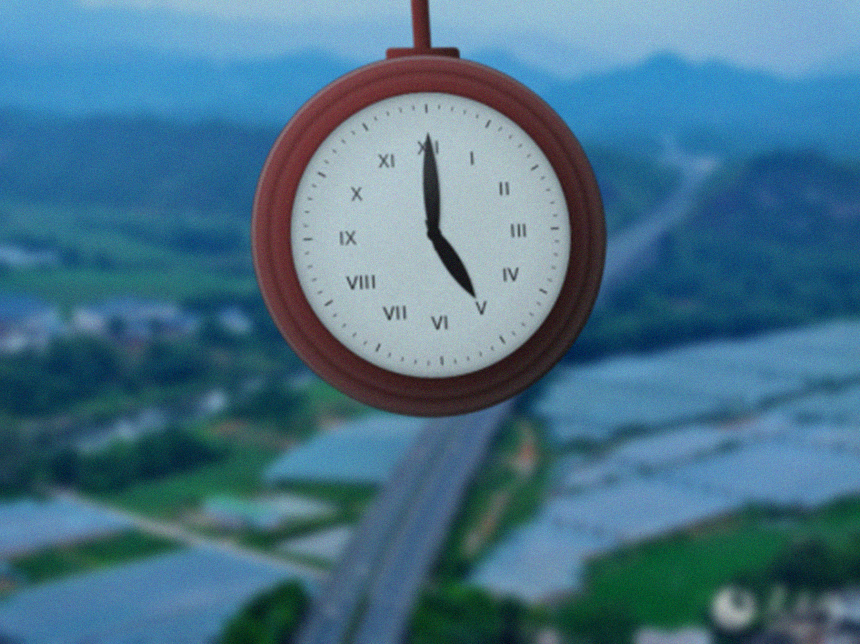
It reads 5h00
